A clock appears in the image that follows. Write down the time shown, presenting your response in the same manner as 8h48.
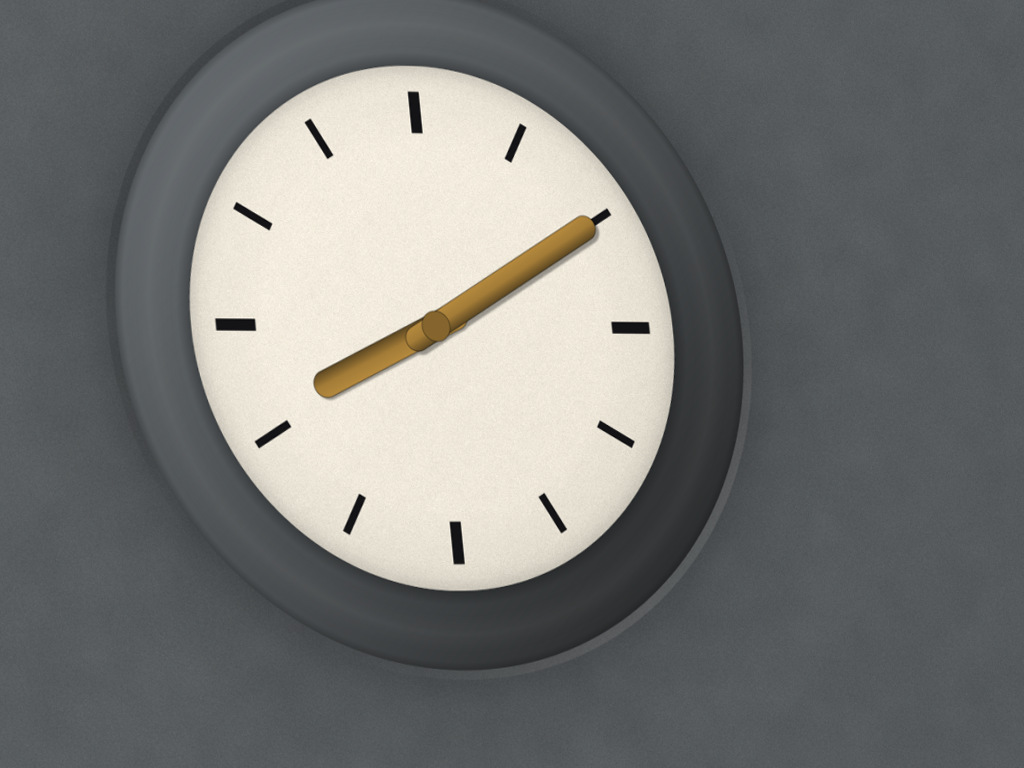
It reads 8h10
